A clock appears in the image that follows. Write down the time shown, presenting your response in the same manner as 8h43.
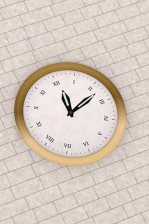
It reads 12h12
